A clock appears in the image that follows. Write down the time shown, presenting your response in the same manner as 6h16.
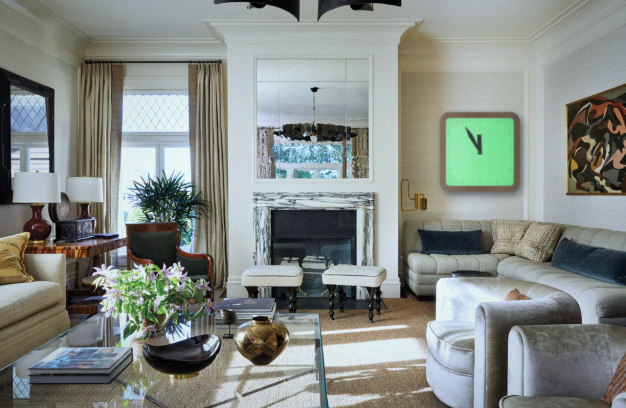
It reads 11h55
